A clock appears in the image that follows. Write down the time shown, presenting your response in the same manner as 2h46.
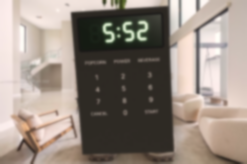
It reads 5h52
